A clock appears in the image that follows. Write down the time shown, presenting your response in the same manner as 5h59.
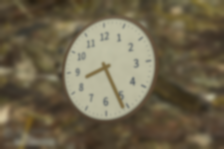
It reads 8h26
